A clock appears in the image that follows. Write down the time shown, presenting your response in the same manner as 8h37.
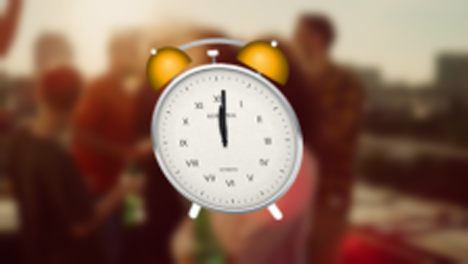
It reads 12h01
